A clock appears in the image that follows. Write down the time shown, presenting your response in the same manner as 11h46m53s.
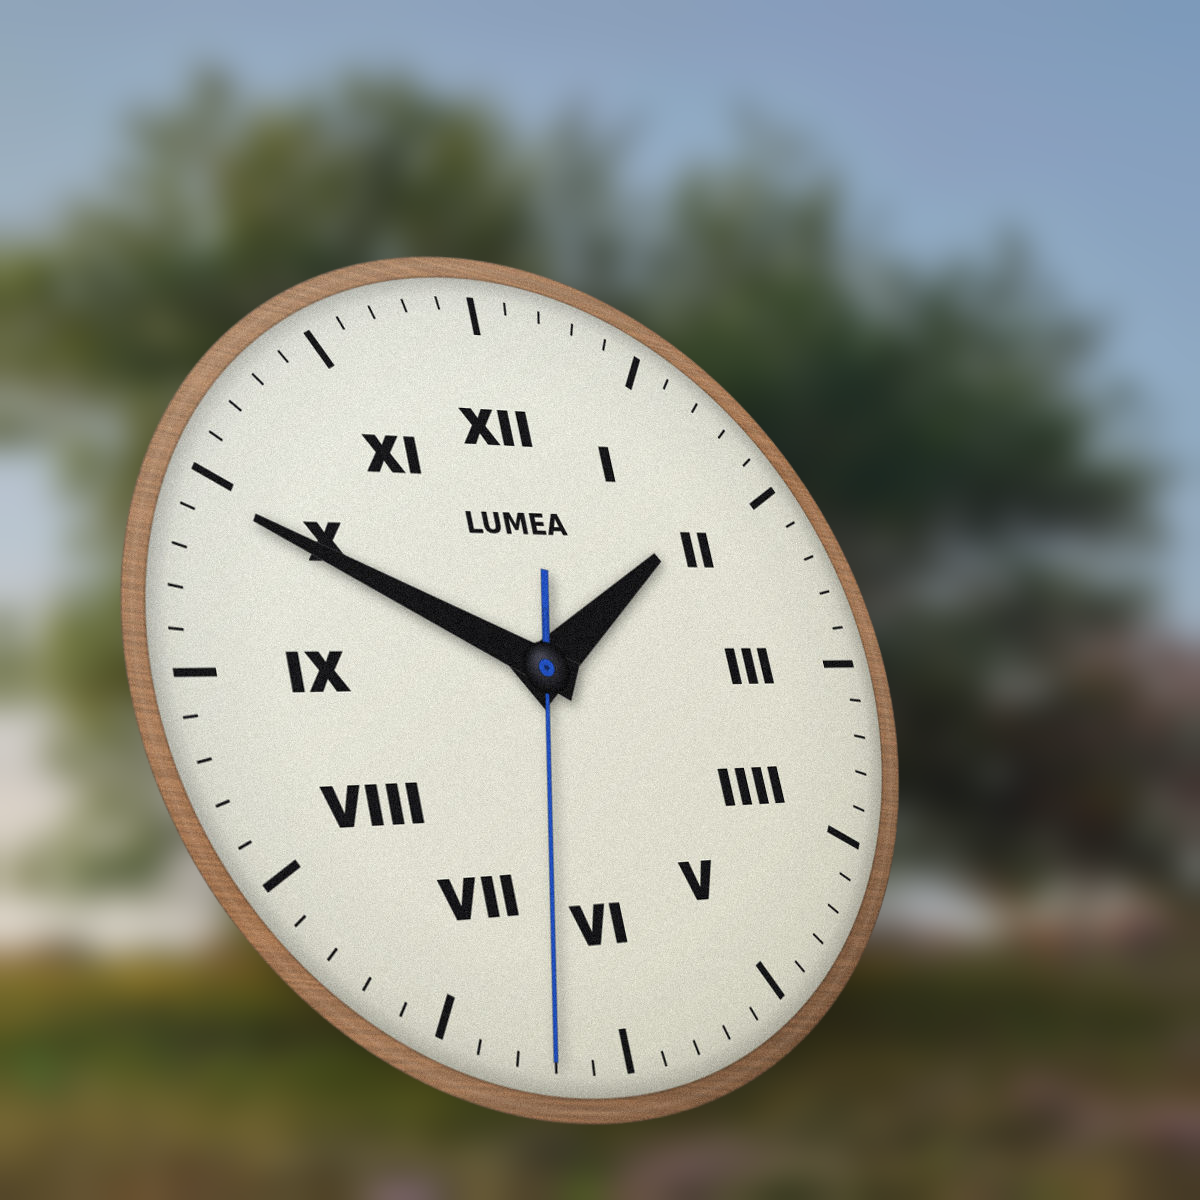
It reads 1h49m32s
